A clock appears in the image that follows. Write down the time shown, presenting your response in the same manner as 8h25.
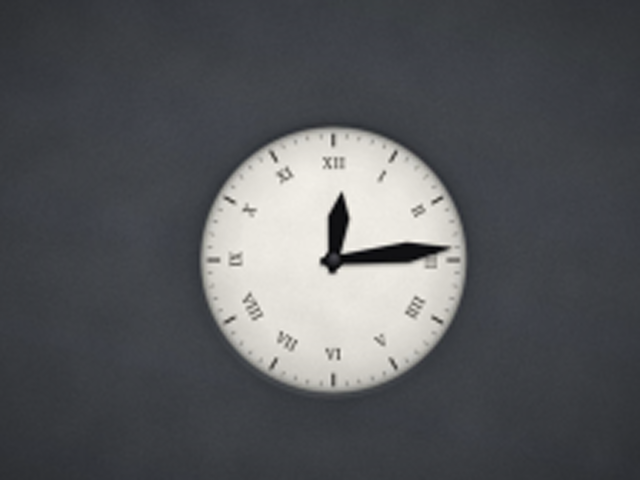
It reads 12h14
